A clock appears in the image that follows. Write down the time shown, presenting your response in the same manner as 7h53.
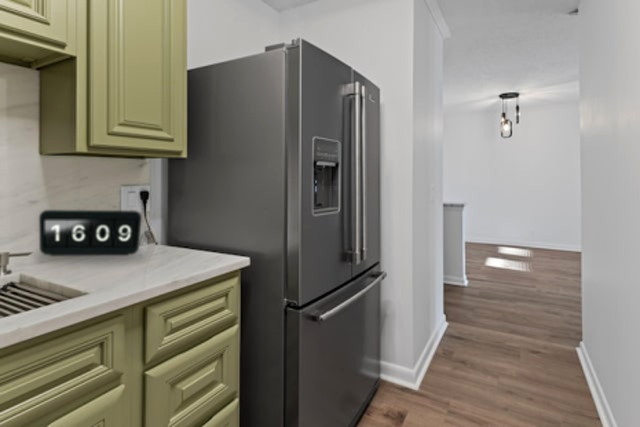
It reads 16h09
